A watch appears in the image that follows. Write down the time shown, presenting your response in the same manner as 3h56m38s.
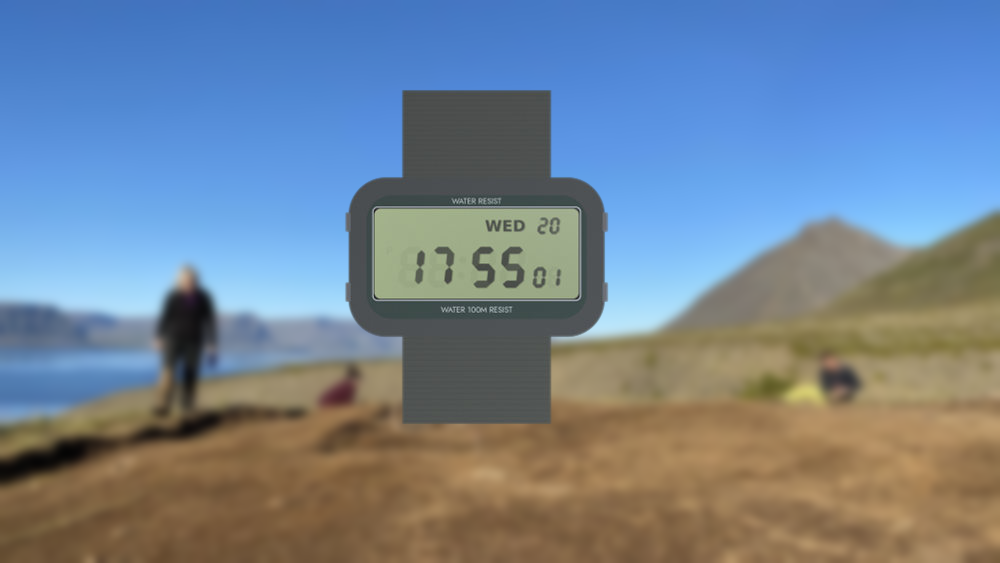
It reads 17h55m01s
